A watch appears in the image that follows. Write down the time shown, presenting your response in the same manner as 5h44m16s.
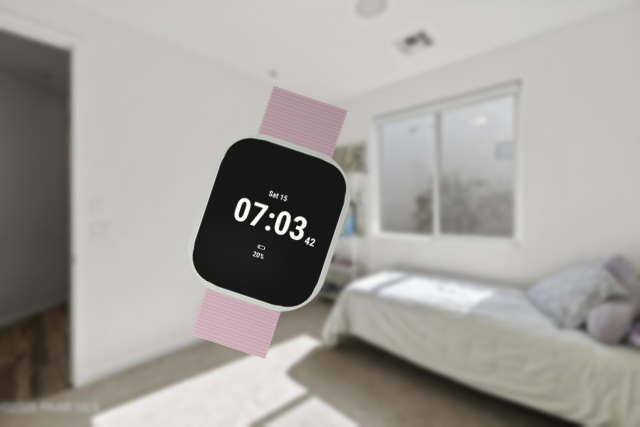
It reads 7h03m42s
